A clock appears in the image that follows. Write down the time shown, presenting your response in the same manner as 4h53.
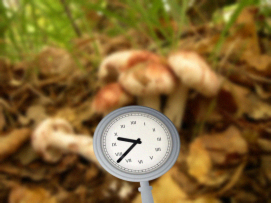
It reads 9h38
